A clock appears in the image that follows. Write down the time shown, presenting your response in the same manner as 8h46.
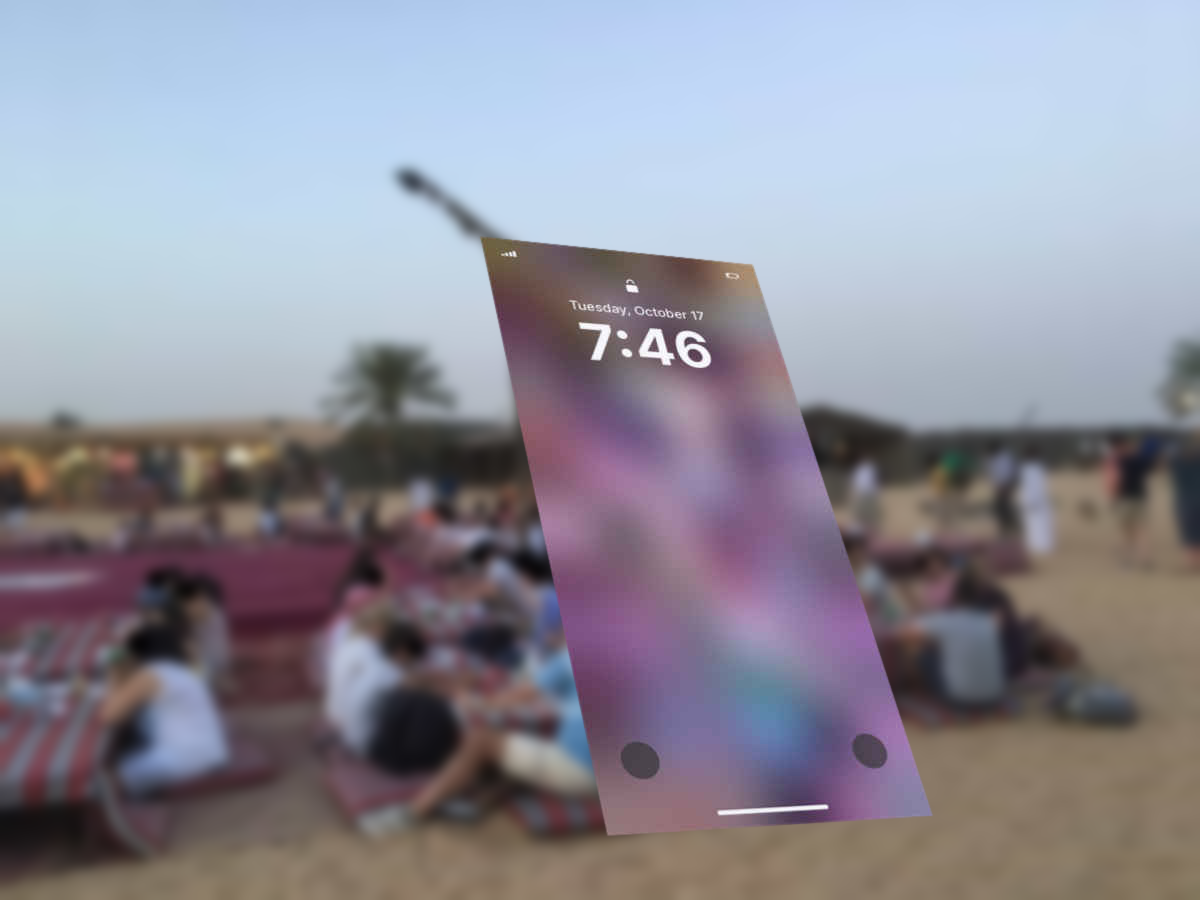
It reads 7h46
